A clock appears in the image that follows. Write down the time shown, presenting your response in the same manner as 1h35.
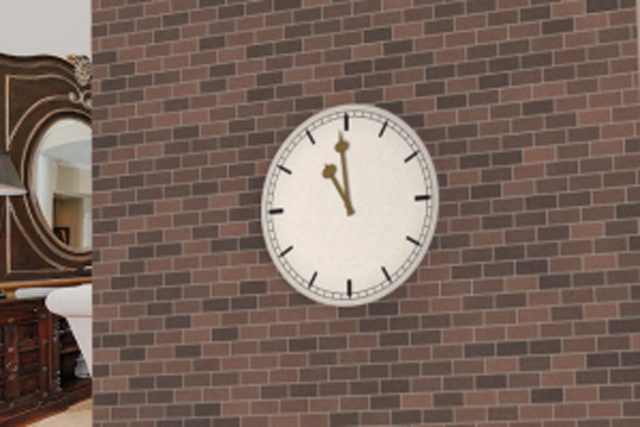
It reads 10h59
